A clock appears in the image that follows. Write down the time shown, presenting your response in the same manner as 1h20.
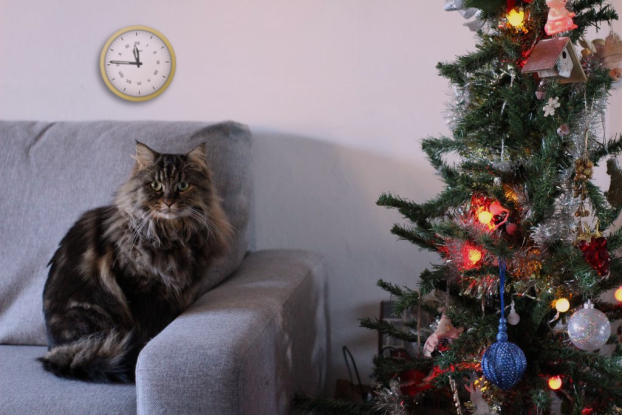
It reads 11h46
